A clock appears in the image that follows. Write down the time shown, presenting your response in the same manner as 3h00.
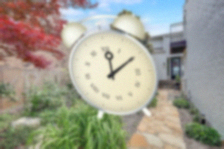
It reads 12h10
